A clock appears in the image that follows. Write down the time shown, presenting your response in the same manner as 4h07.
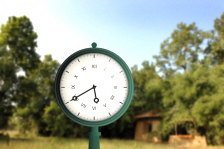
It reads 5h40
